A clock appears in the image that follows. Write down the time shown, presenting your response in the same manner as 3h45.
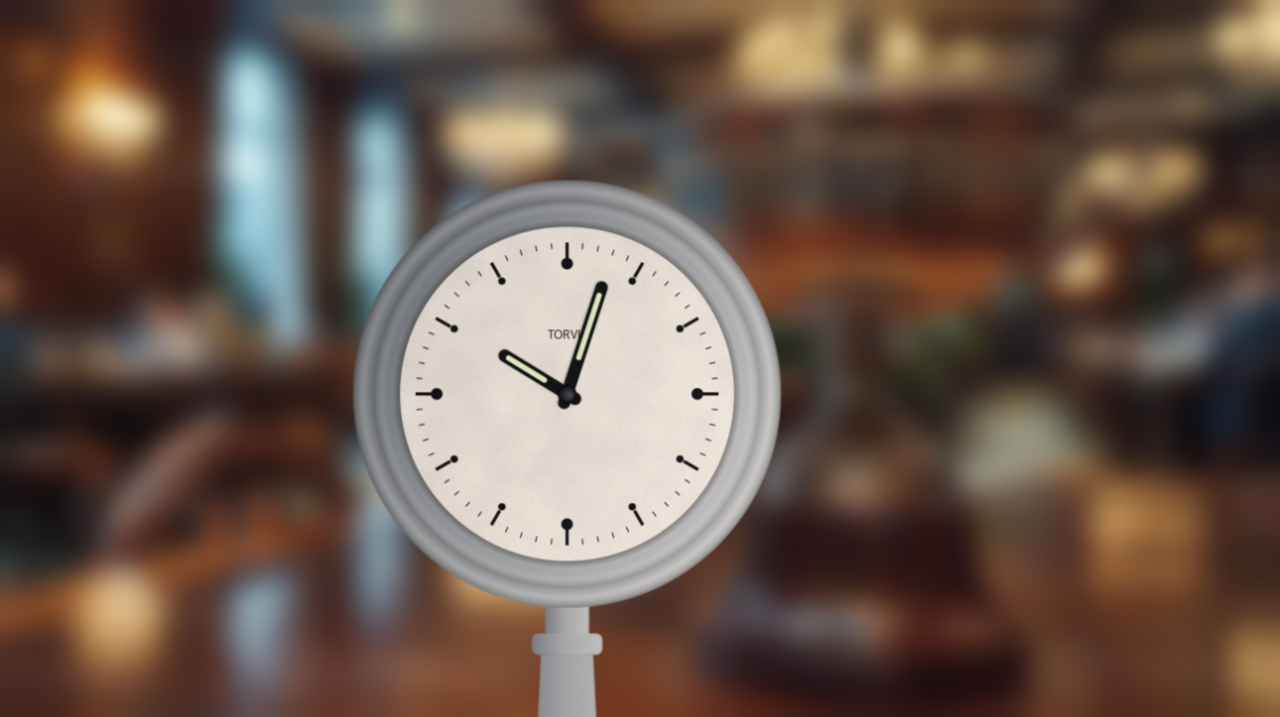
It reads 10h03
